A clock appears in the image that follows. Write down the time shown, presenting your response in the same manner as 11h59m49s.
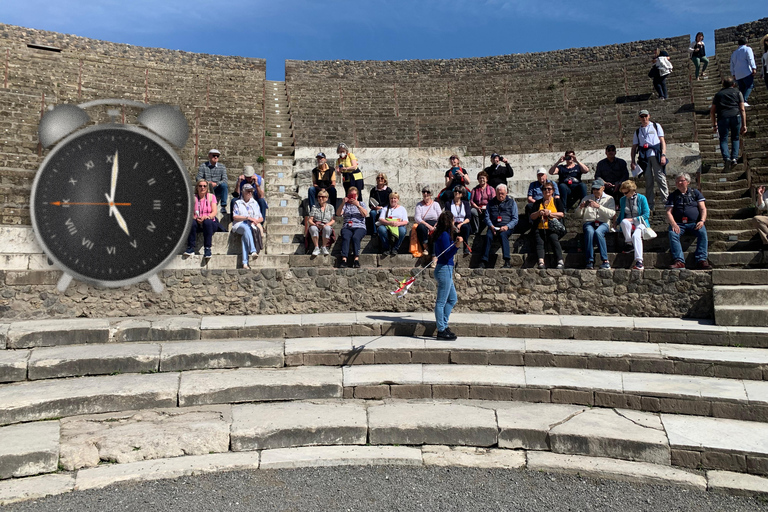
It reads 5h00m45s
